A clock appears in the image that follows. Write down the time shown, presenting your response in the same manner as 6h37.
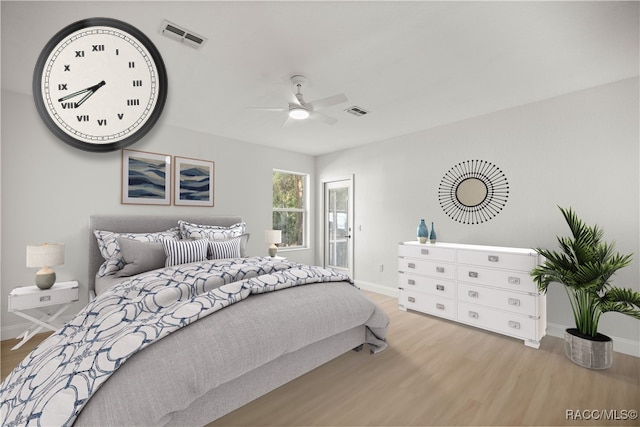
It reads 7h42
